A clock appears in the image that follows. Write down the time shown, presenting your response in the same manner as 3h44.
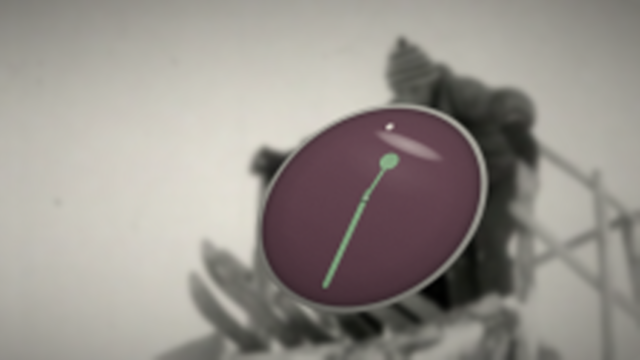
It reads 12h31
